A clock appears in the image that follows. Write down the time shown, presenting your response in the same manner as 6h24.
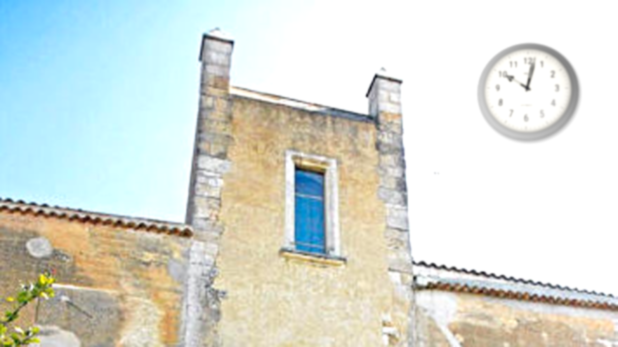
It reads 10h02
